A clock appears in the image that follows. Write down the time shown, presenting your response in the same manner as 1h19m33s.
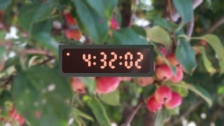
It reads 4h32m02s
